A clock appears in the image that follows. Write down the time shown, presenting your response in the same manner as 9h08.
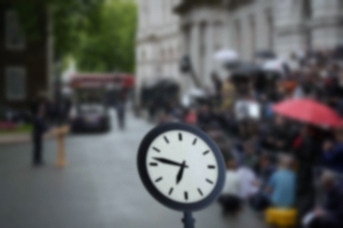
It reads 6h47
